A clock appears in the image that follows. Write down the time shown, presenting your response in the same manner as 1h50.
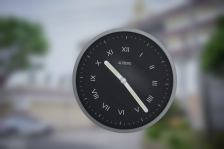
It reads 10h23
